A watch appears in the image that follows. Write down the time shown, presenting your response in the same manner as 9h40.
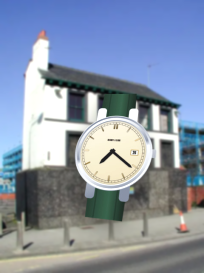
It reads 7h21
